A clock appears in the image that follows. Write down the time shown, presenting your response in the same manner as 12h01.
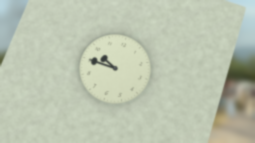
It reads 9h45
